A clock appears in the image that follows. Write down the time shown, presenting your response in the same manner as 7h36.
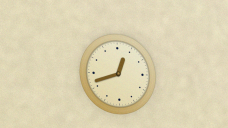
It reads 12h42
